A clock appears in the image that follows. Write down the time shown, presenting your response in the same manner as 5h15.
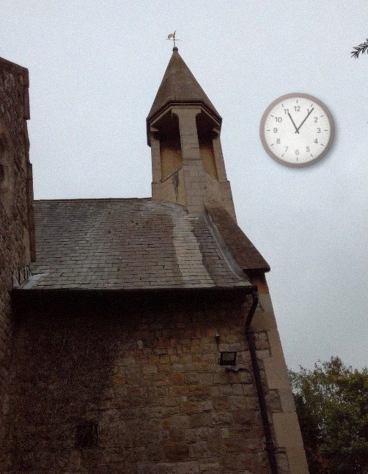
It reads 11h06
